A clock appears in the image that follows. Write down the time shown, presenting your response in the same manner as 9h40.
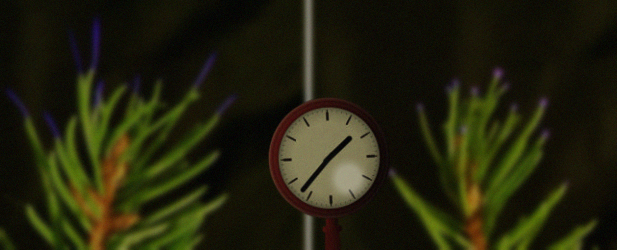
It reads 1h37
